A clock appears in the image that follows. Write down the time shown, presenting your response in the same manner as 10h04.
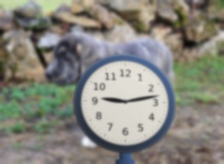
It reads 9h13
